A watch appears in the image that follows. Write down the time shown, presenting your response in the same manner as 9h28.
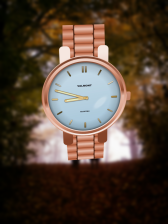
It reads 8h48
